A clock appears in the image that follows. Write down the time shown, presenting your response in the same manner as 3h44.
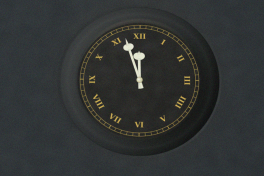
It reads 11h57
